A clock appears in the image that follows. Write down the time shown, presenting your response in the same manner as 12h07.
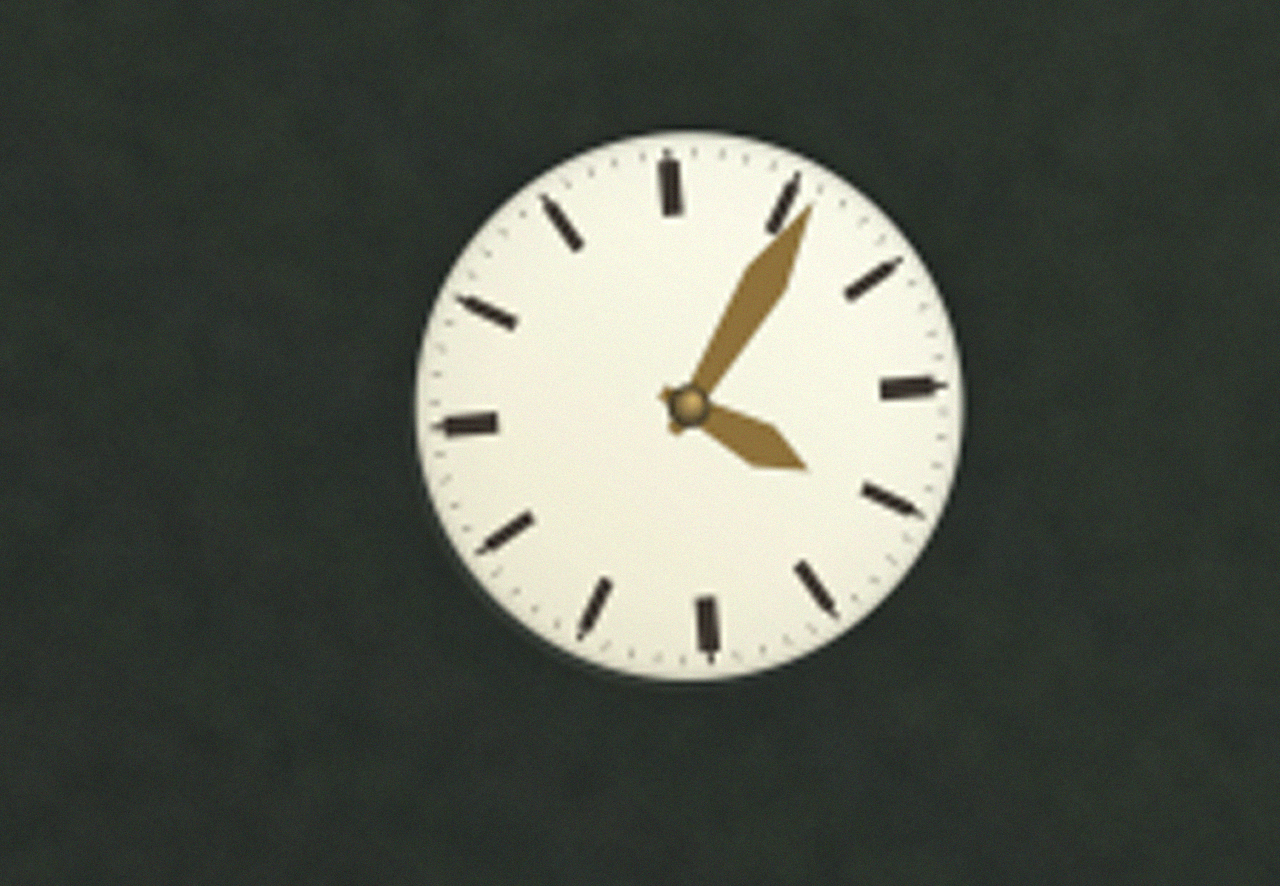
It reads 4h06
